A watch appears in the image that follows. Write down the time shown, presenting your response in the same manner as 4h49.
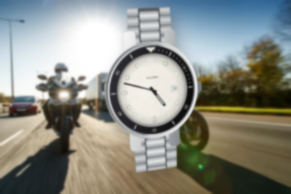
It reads 4h48
